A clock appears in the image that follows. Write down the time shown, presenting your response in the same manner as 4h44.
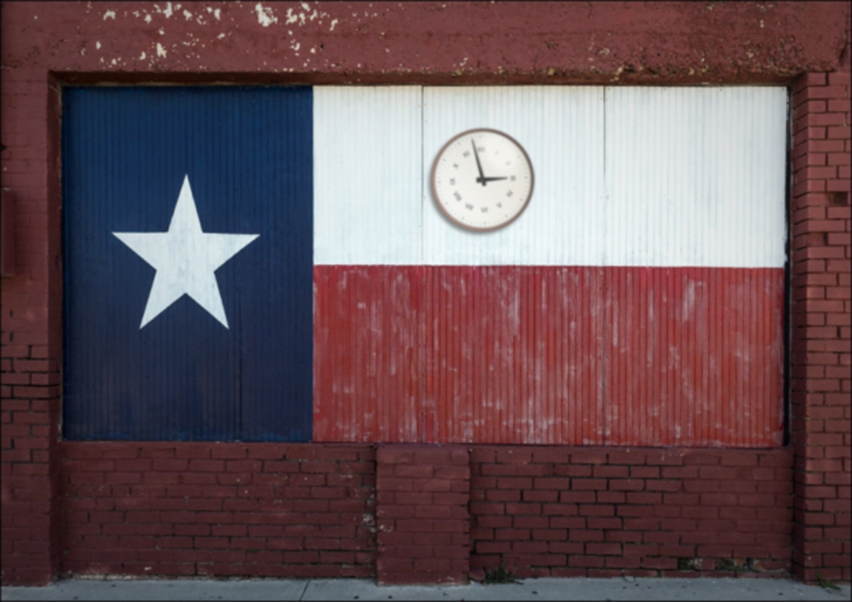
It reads 2h58
